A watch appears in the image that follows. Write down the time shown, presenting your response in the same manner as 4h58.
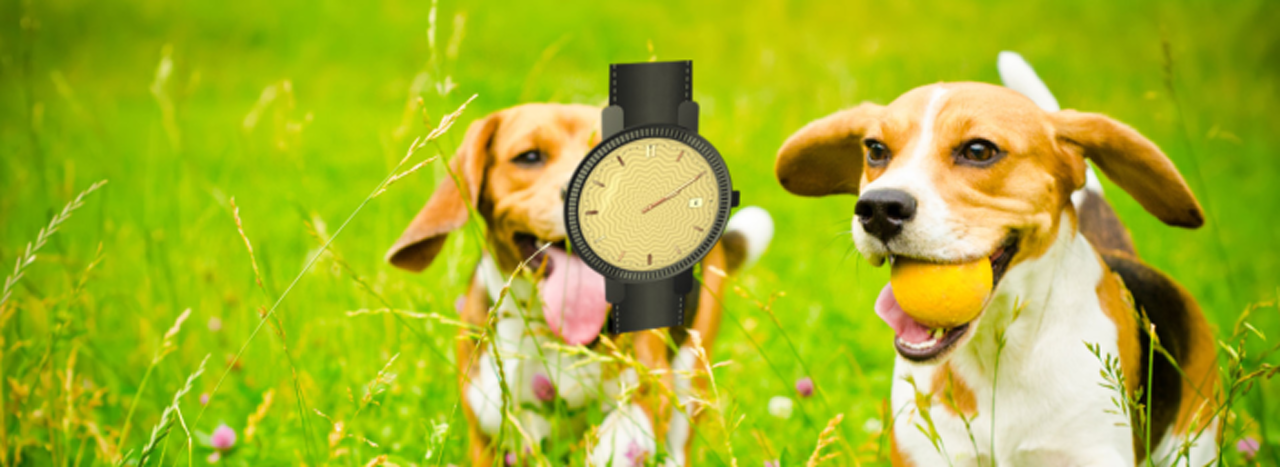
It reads 2h10
